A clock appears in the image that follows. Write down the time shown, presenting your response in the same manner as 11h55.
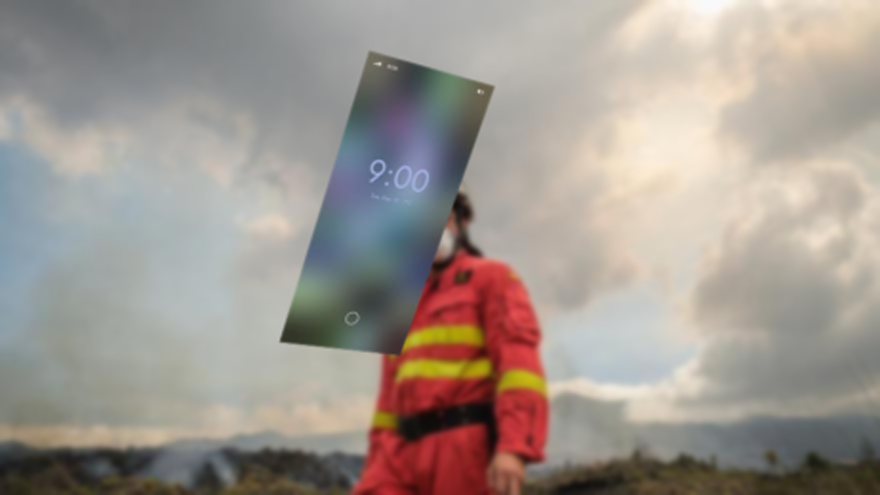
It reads 9h00
